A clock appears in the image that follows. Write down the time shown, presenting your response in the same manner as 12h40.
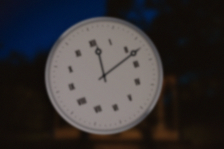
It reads 12h12
